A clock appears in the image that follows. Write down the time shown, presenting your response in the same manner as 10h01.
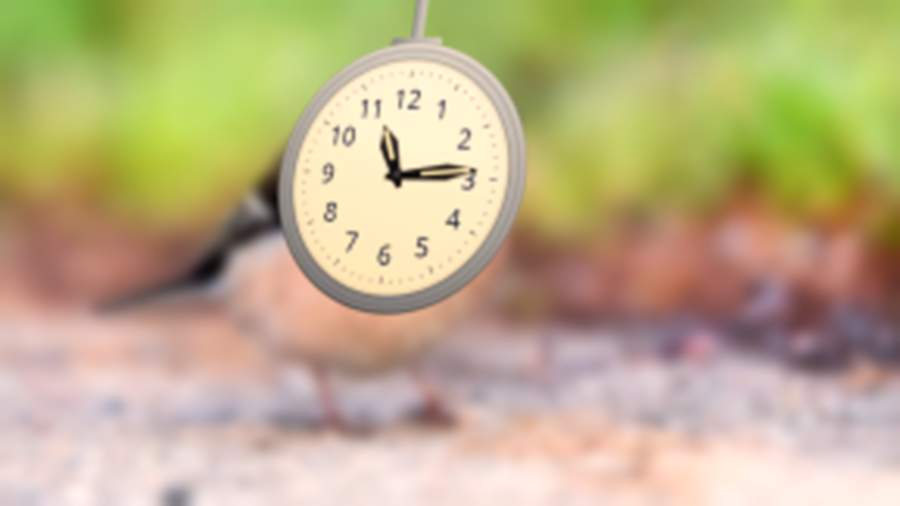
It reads 11h14
